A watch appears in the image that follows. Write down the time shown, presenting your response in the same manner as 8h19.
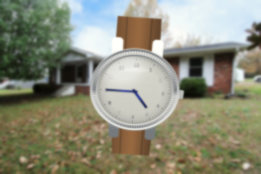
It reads 4h45
